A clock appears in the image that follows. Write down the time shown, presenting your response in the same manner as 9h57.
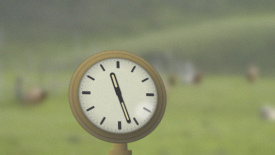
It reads 11h27
